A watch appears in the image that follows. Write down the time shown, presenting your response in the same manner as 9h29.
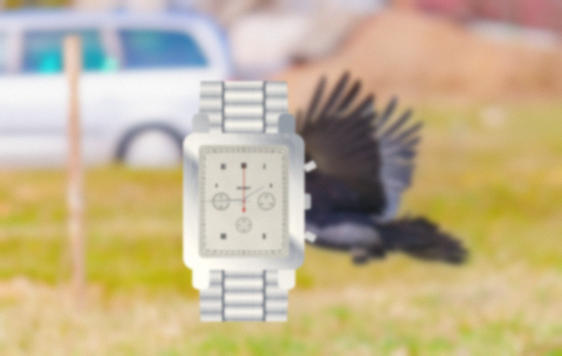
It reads 1h45
